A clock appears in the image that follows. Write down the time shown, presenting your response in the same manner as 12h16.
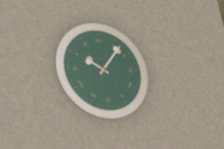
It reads 10h07
